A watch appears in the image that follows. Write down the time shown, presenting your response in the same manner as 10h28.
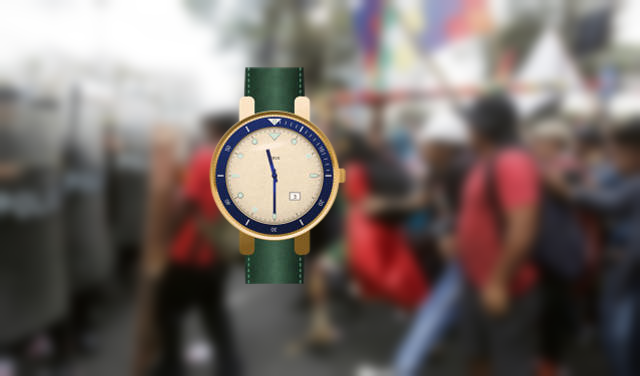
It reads 11h30
